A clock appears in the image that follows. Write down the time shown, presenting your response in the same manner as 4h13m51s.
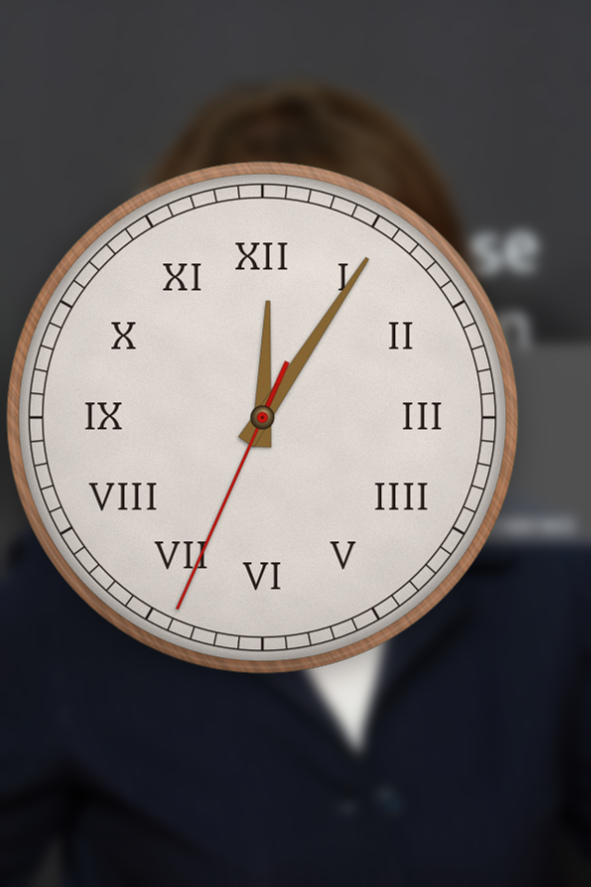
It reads 12h05m34s
